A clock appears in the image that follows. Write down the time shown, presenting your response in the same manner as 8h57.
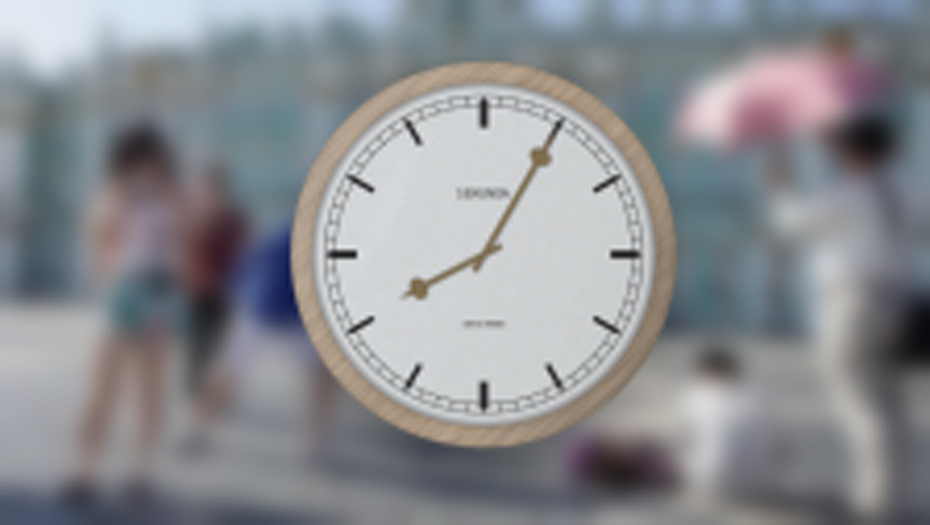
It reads 8h05
